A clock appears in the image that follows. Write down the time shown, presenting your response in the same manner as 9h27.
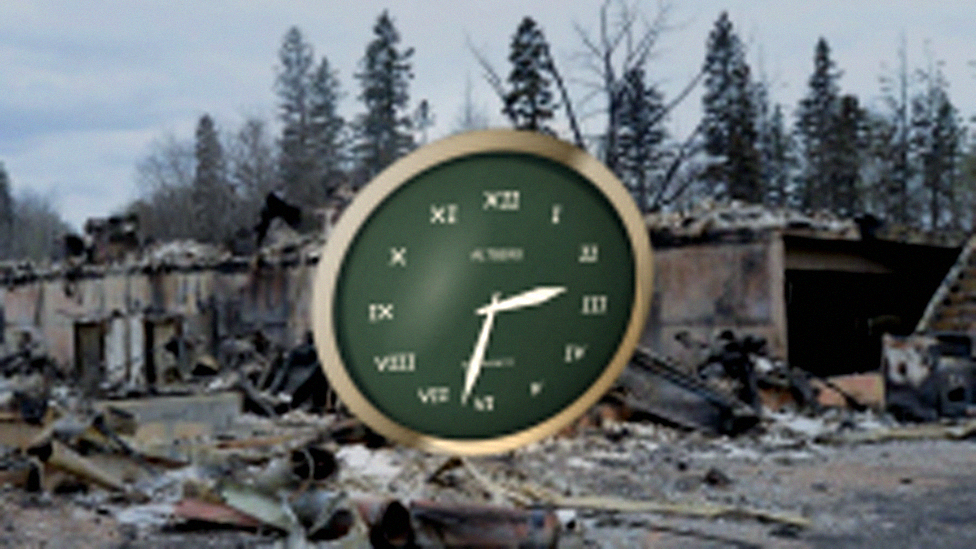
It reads 2h32
